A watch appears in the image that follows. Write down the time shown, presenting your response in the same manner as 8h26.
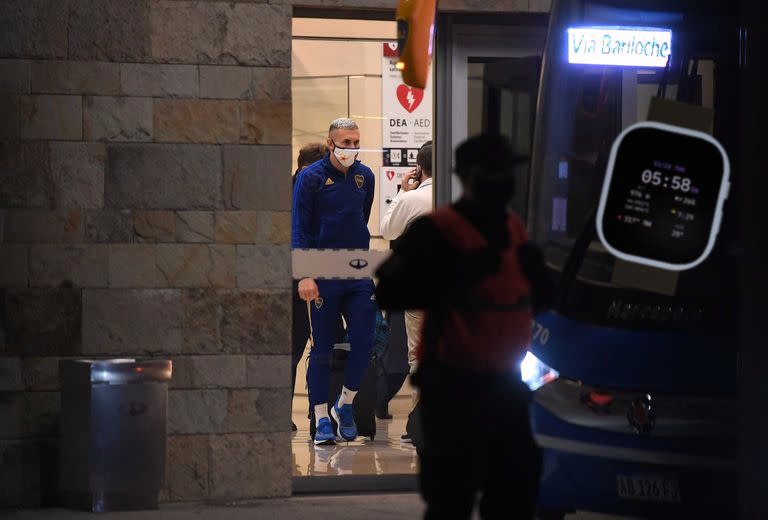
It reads 5h58
